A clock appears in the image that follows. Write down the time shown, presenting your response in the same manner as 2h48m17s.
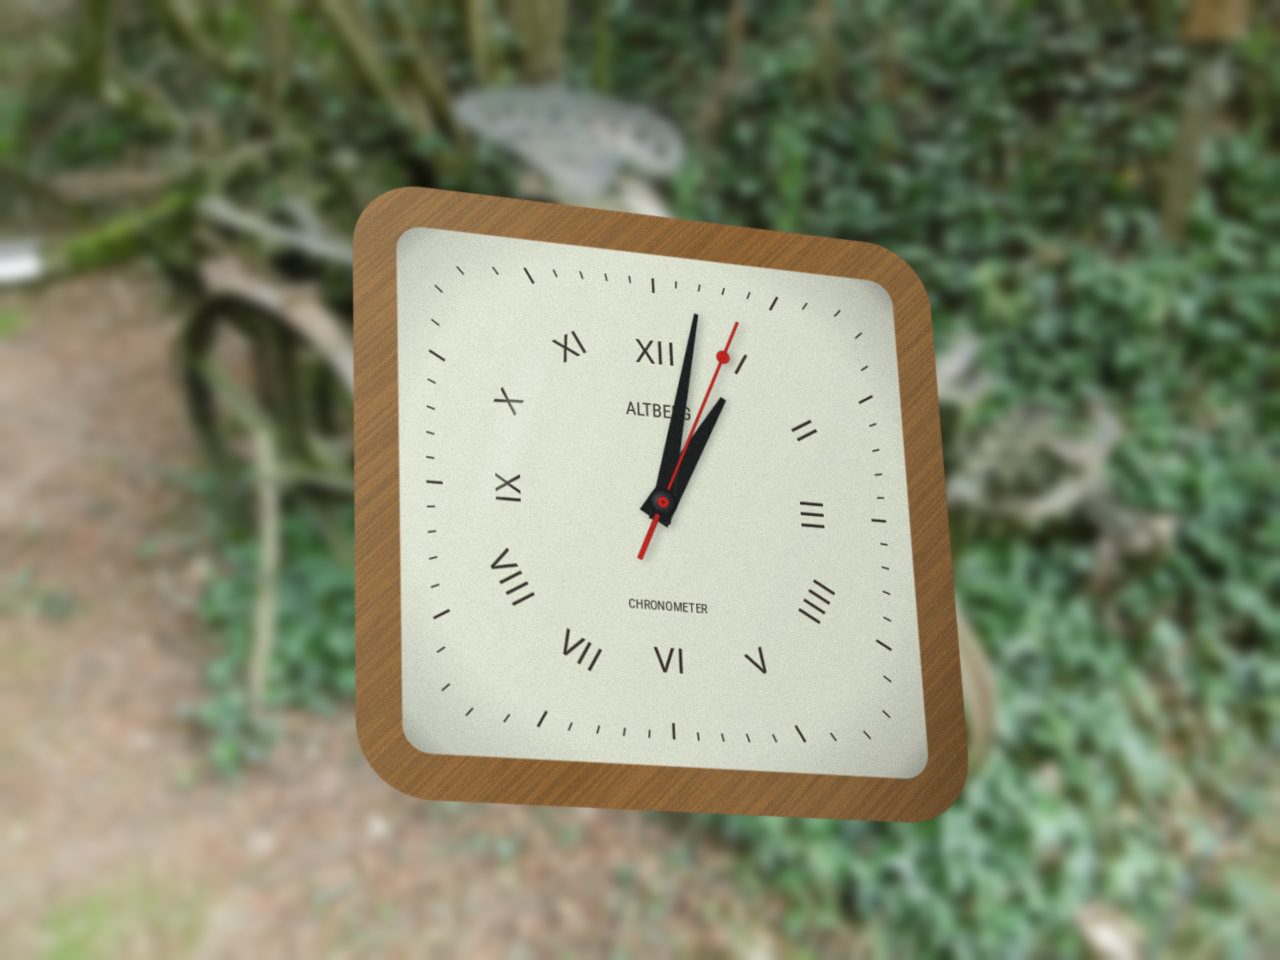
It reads 1h02m04s
